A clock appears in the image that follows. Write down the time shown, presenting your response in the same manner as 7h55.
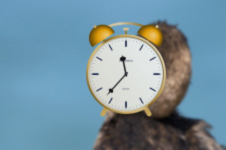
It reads 11h37
